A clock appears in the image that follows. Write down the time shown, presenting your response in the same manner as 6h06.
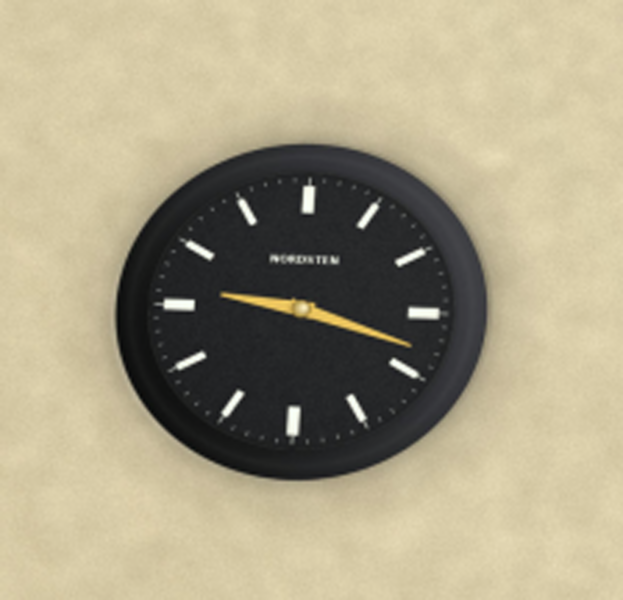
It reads 9h18
